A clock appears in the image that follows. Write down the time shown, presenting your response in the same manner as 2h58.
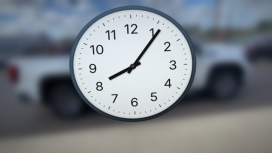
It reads 8h06
